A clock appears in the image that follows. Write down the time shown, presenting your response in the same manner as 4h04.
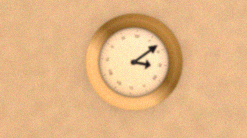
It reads 3h08
